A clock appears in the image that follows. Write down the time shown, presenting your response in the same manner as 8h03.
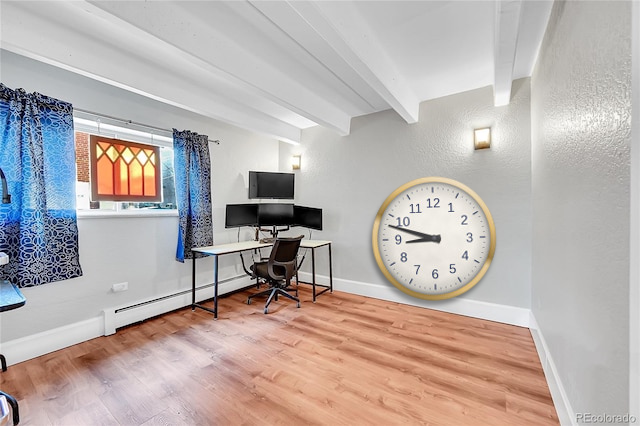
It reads 8h48
